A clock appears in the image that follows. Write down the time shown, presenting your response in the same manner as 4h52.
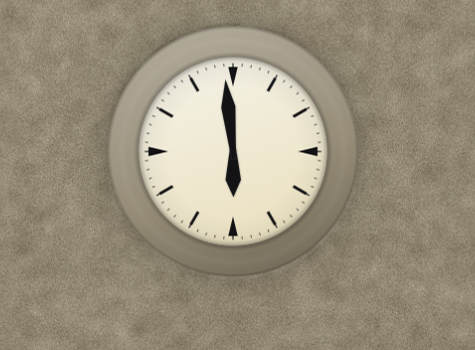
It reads 5h59
